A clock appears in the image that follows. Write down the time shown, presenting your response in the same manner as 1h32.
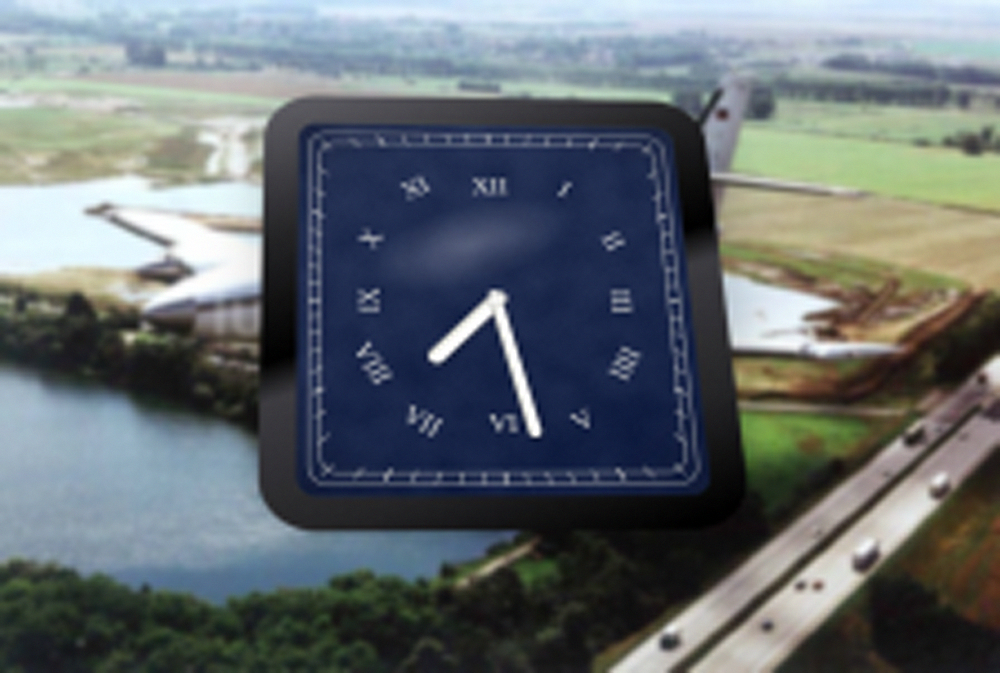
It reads 7h28
